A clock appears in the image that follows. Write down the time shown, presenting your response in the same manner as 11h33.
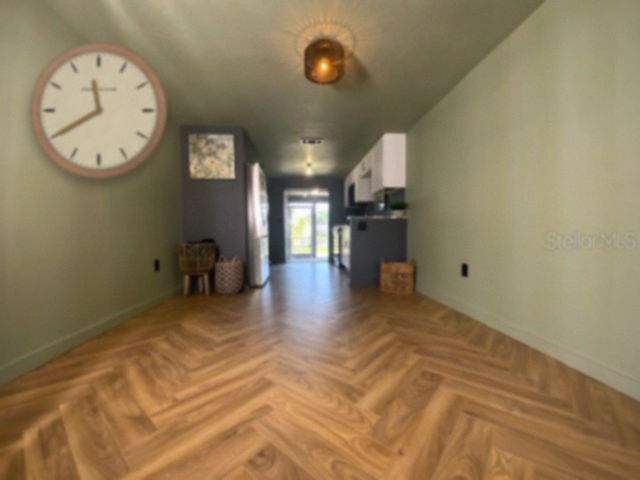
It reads 11h40
